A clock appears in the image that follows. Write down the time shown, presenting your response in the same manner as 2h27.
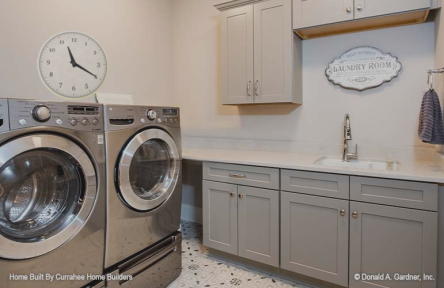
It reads 11h20
